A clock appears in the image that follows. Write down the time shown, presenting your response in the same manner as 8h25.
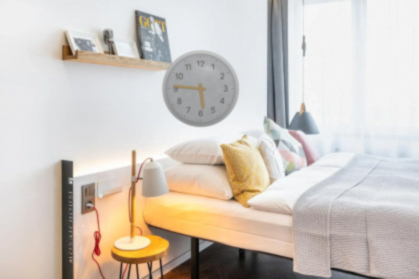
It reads 5h46
